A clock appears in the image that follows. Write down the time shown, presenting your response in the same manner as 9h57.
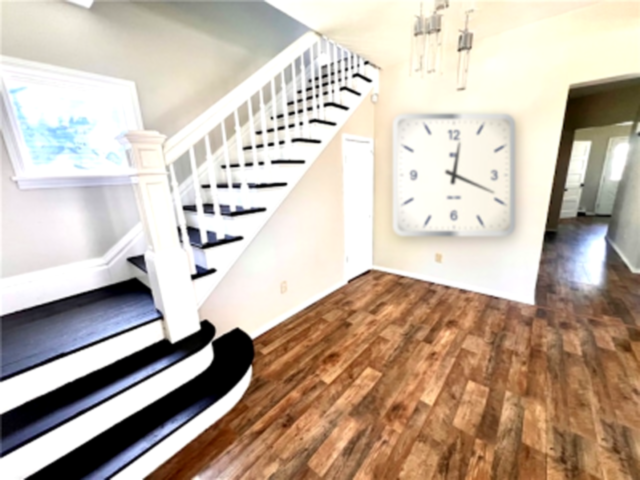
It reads 12h19
